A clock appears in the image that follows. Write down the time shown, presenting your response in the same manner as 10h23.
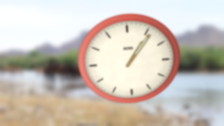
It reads 1h06
